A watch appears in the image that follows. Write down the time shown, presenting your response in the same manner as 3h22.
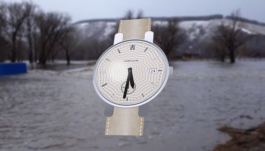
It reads 5h31
